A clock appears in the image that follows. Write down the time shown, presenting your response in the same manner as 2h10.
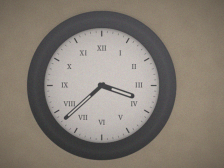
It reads 3h38
